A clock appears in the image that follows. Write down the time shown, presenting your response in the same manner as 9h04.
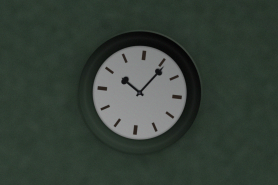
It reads 10h06
